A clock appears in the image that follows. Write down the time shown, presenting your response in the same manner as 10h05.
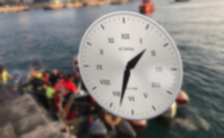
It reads 1h33
